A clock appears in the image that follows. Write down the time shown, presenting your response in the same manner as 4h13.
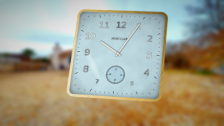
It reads 10h05
